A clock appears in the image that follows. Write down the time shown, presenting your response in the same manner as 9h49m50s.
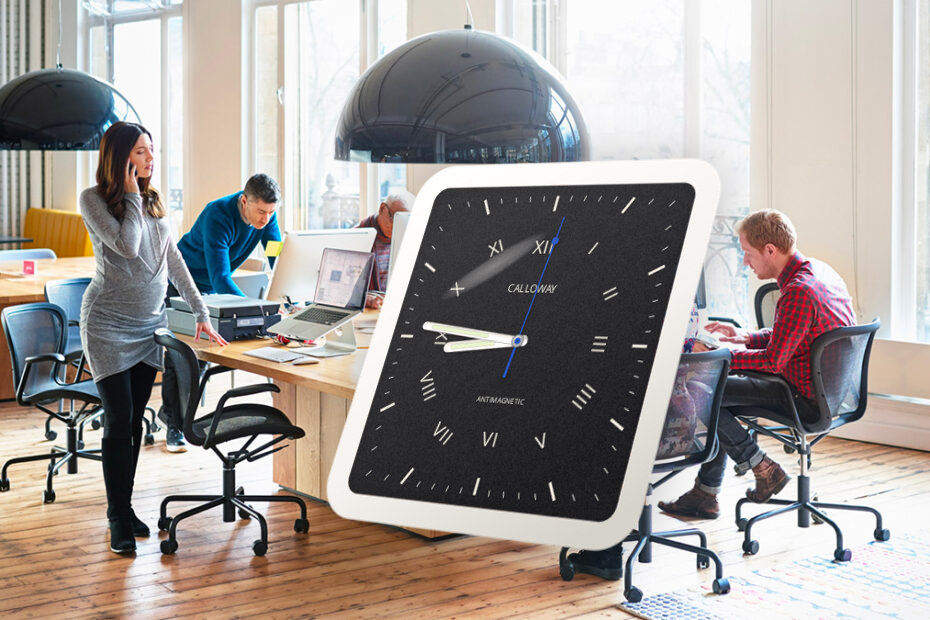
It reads 8h46m01s
